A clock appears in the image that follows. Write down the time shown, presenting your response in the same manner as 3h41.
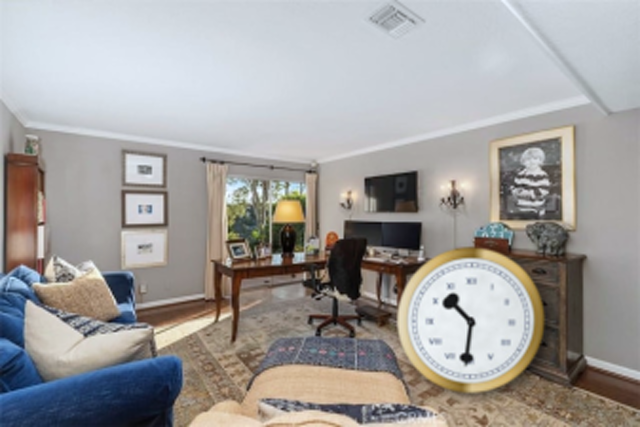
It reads 10h31
